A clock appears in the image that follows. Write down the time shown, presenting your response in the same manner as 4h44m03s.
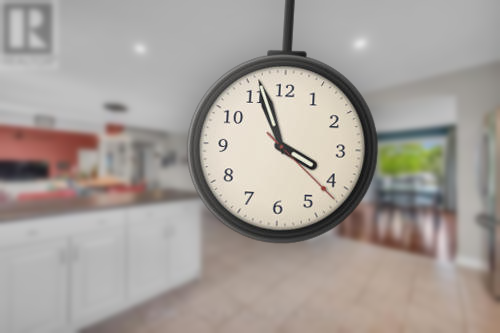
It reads 3h56m22s
